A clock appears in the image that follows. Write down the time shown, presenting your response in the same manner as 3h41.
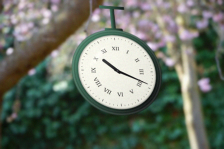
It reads 10h19
